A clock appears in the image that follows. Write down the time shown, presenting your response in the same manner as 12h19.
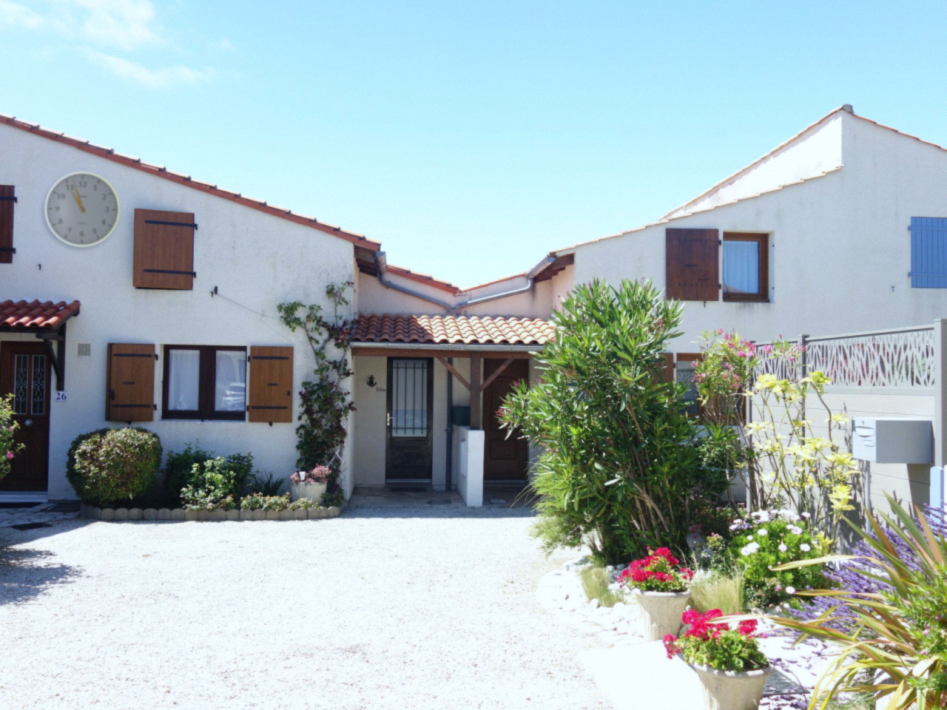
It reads 10h57
